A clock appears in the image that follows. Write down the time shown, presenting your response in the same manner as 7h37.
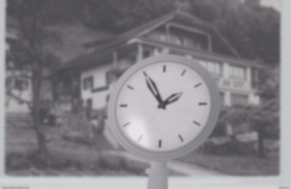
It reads 1h55
